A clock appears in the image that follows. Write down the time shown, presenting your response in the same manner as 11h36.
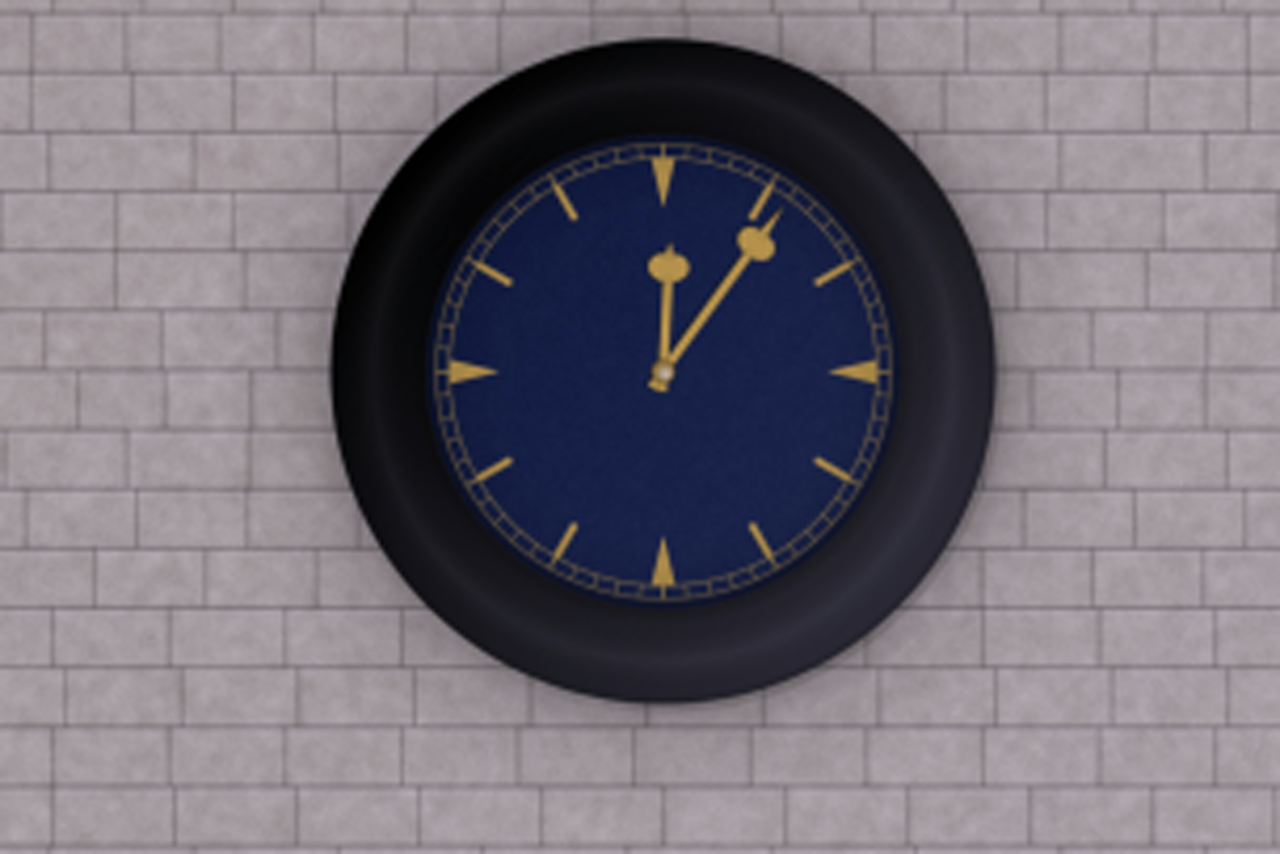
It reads 12h06
